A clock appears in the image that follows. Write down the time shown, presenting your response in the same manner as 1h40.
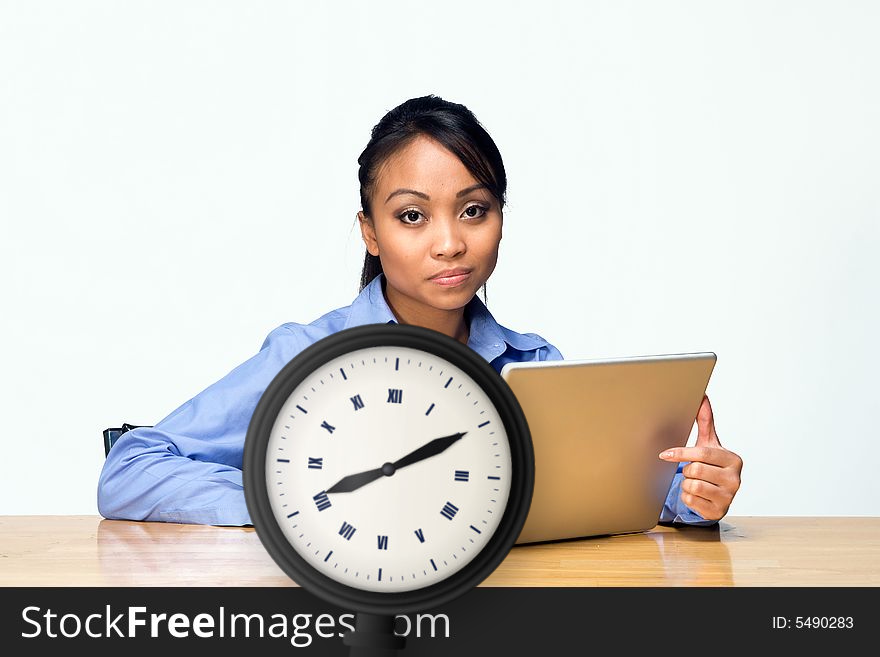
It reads 8h10
